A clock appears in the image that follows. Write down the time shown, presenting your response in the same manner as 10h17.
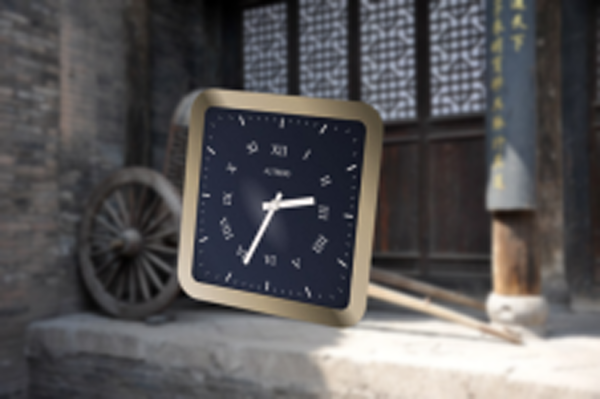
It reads 2h34
